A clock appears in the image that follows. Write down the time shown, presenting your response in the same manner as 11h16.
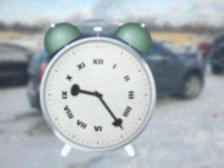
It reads 9h24
